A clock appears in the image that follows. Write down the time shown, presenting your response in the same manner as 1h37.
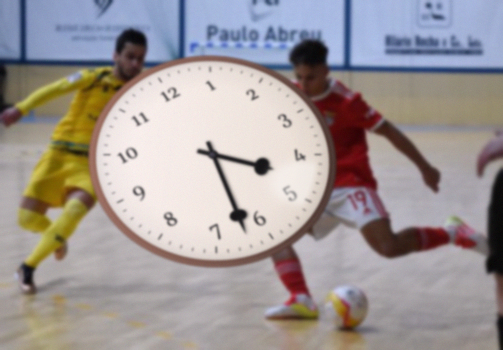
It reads 4h32
